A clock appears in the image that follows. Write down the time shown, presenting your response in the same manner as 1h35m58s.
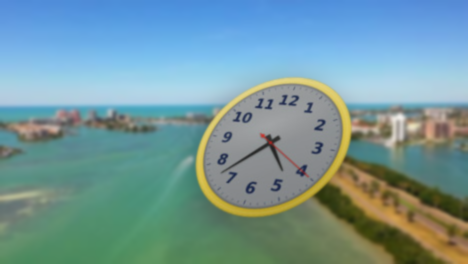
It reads 4h37m20s
